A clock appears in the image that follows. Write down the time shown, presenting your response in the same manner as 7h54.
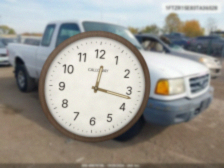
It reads 12h17
